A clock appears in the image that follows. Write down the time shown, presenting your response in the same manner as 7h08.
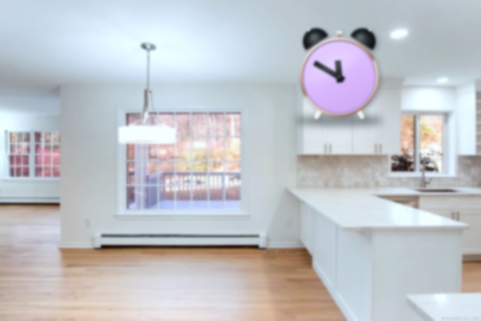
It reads 11h50
